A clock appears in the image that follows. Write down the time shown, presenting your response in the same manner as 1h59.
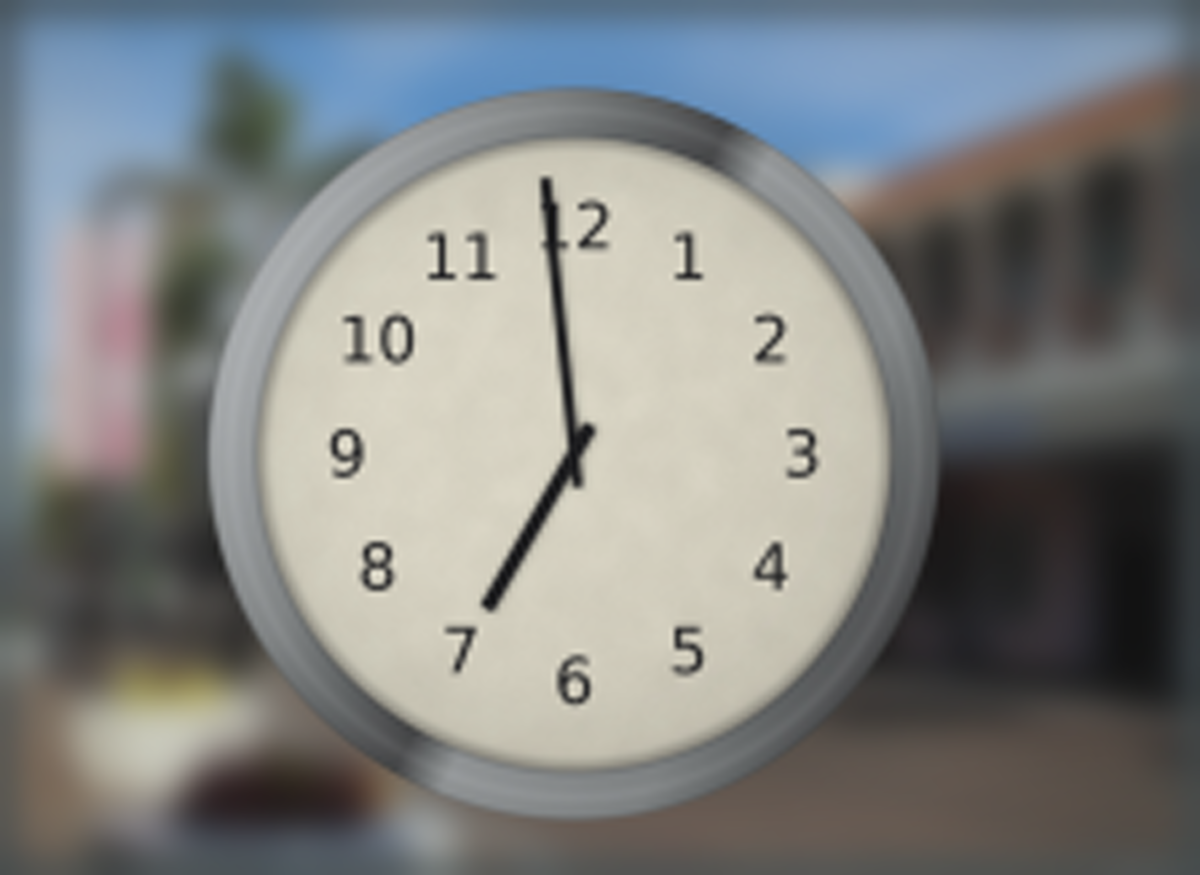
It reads 6h59
